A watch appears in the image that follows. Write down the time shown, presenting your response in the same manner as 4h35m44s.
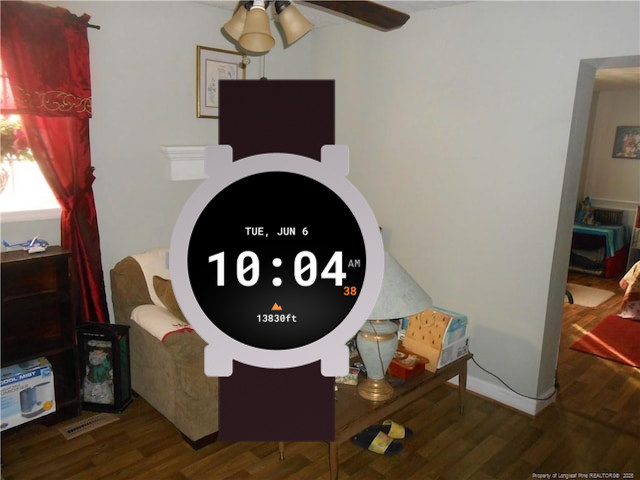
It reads 10h04m38s
